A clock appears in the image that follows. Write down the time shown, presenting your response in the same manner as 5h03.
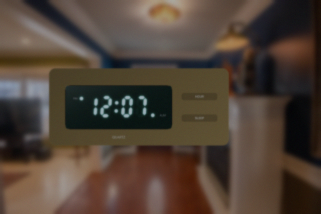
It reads 12h07
